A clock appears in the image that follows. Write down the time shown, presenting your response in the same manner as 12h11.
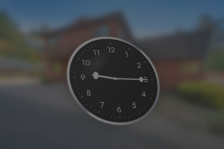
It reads 9h15
